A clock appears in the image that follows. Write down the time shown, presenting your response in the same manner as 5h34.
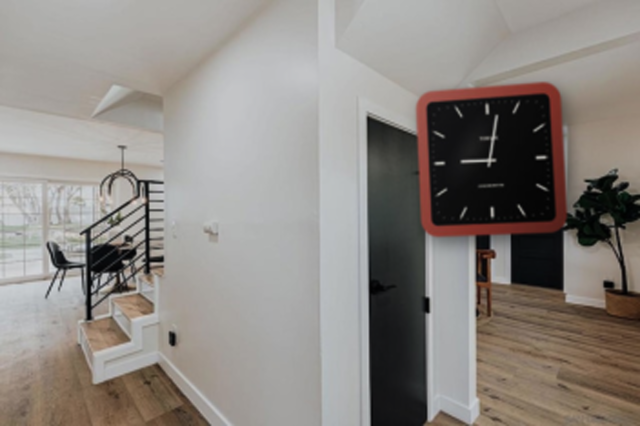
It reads 9h02
